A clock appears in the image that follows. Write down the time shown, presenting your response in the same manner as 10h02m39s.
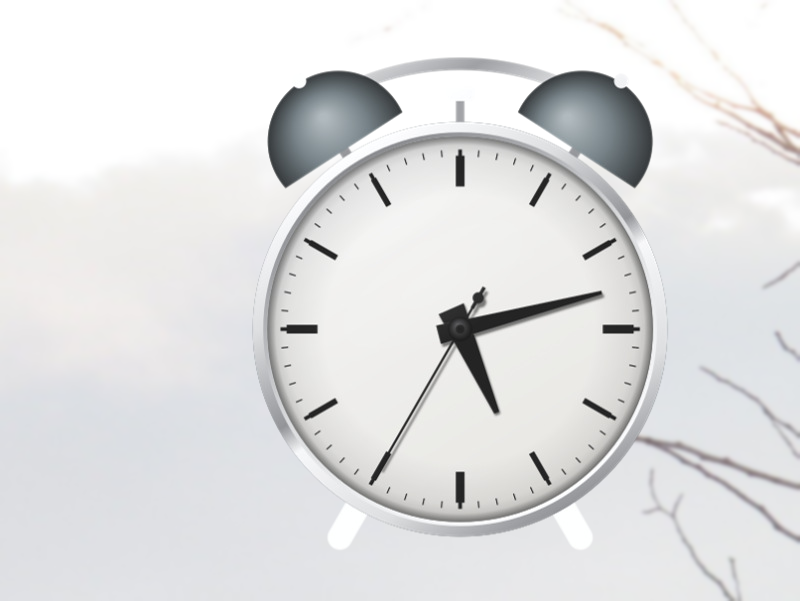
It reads 5h12m35s
